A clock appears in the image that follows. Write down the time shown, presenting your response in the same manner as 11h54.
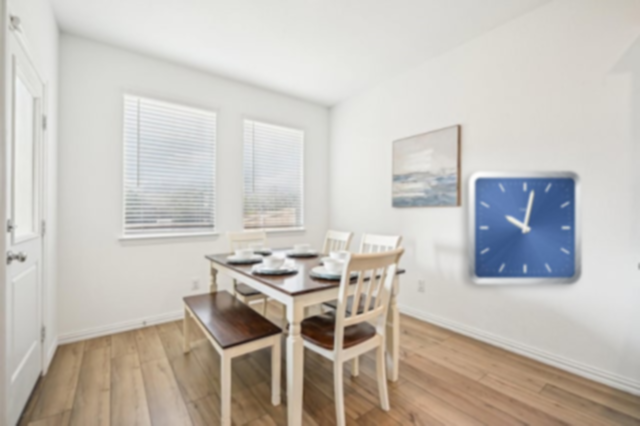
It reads 10h02
